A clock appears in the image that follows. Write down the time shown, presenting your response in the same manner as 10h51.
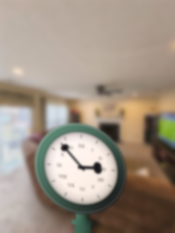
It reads 2h53
